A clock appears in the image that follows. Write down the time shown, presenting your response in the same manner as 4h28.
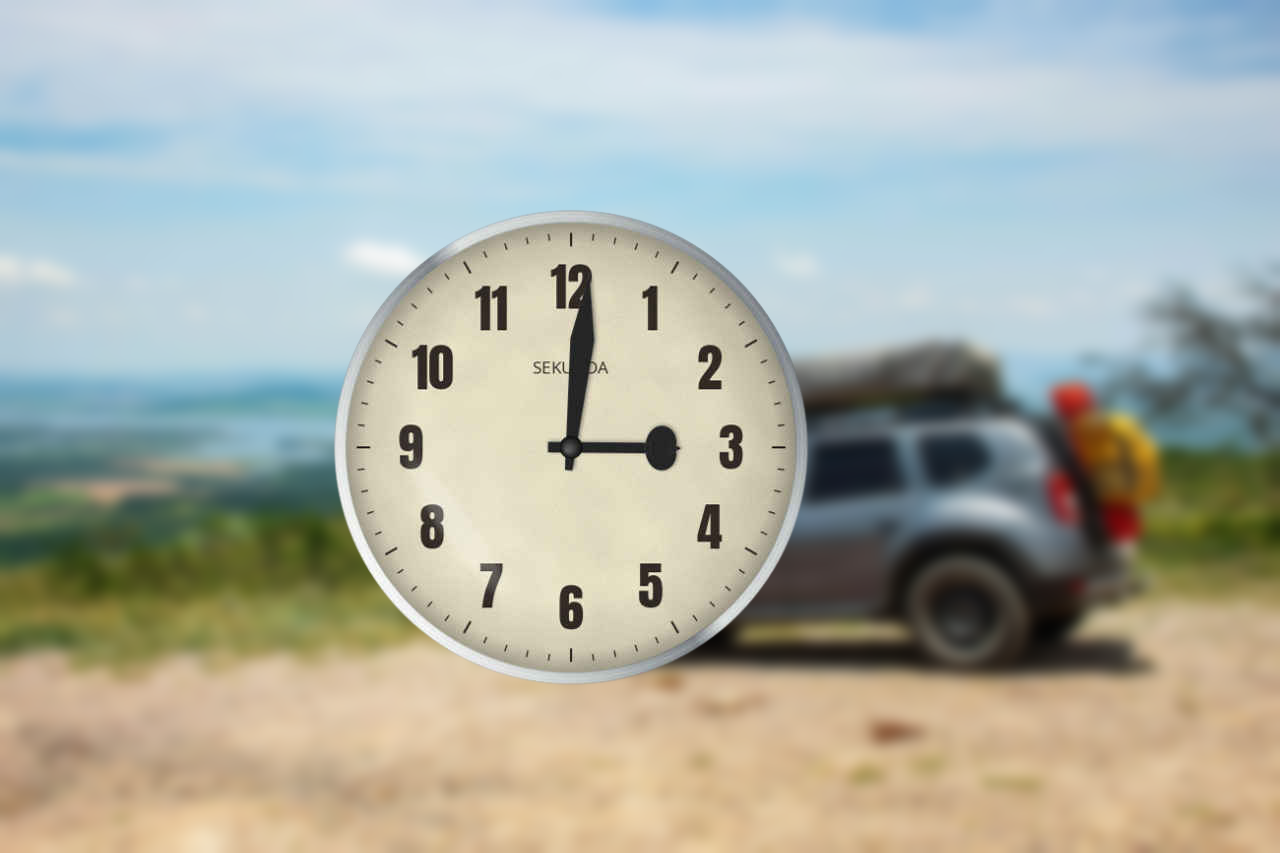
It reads 3h01
